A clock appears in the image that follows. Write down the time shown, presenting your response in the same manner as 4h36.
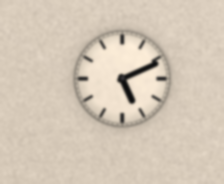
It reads 5h11
